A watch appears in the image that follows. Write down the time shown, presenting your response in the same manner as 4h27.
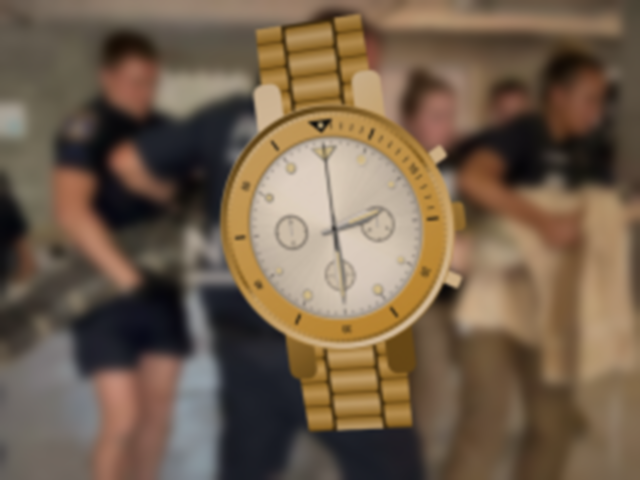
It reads 2h30
